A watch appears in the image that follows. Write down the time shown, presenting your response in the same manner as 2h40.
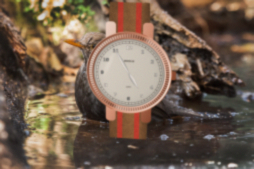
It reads 4h55
